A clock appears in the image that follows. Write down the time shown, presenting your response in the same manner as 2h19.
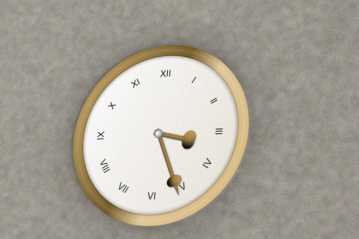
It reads 3h26
